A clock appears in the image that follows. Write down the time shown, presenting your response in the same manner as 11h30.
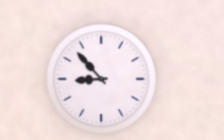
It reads 8h53
